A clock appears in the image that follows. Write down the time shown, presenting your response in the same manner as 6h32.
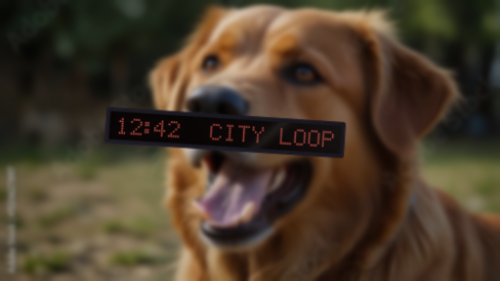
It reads 12h42
